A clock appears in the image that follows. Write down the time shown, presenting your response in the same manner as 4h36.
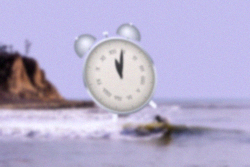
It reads 12h04
